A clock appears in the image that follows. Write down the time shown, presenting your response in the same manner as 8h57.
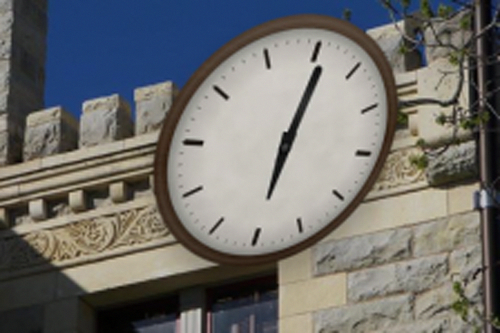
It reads 6h01
